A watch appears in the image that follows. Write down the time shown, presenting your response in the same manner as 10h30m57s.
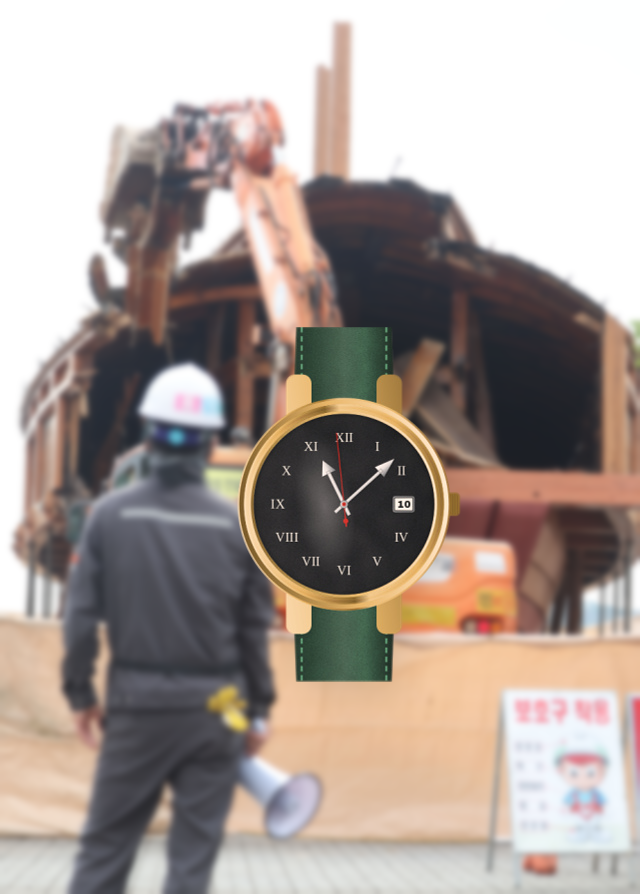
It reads 11h07m59s
